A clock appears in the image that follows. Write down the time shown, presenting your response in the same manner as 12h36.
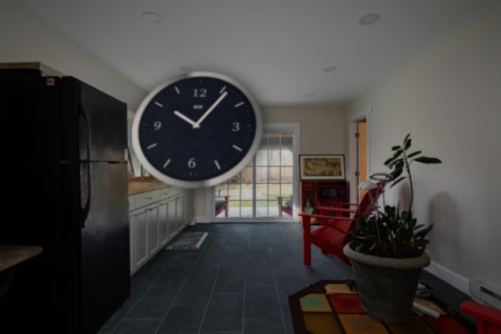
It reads 10h06
